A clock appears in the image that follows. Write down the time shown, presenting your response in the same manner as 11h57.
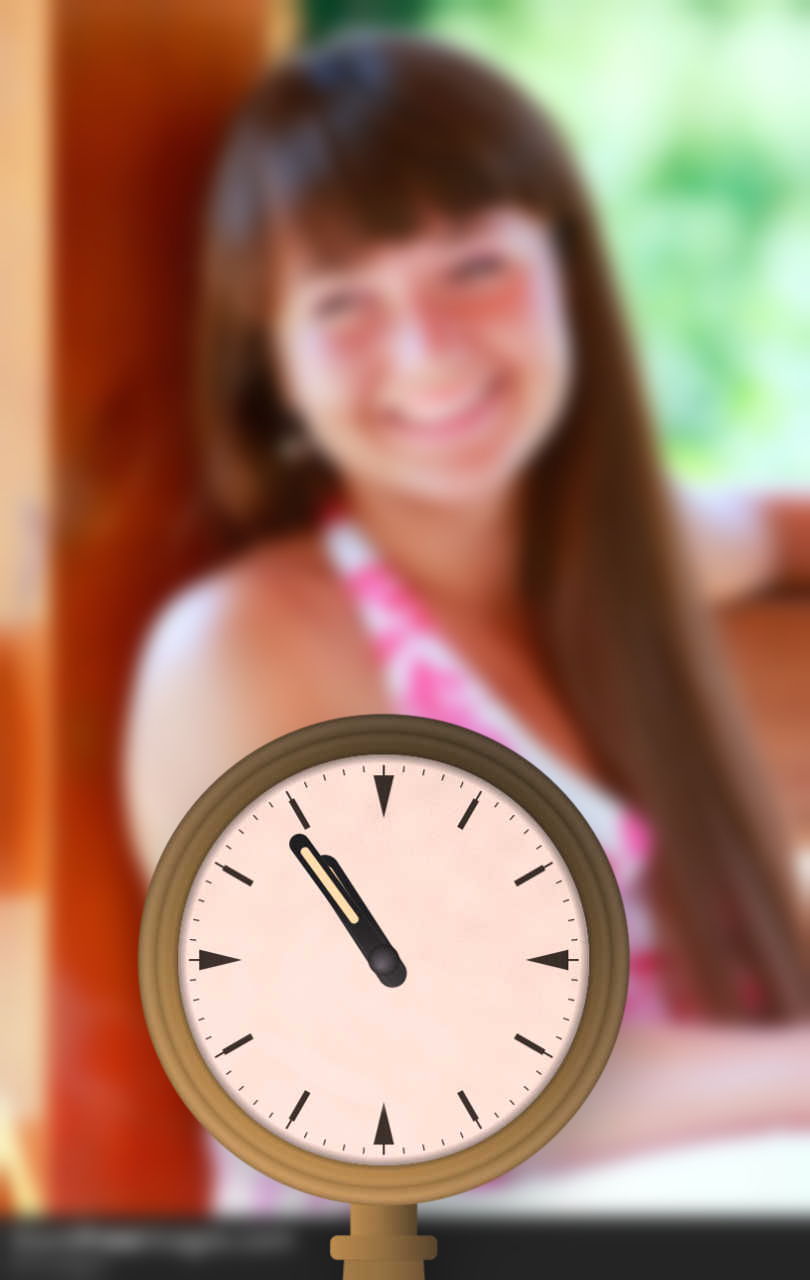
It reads 10h54
